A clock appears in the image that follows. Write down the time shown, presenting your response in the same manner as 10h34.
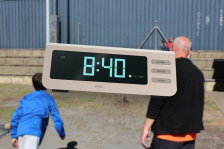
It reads 8h40
